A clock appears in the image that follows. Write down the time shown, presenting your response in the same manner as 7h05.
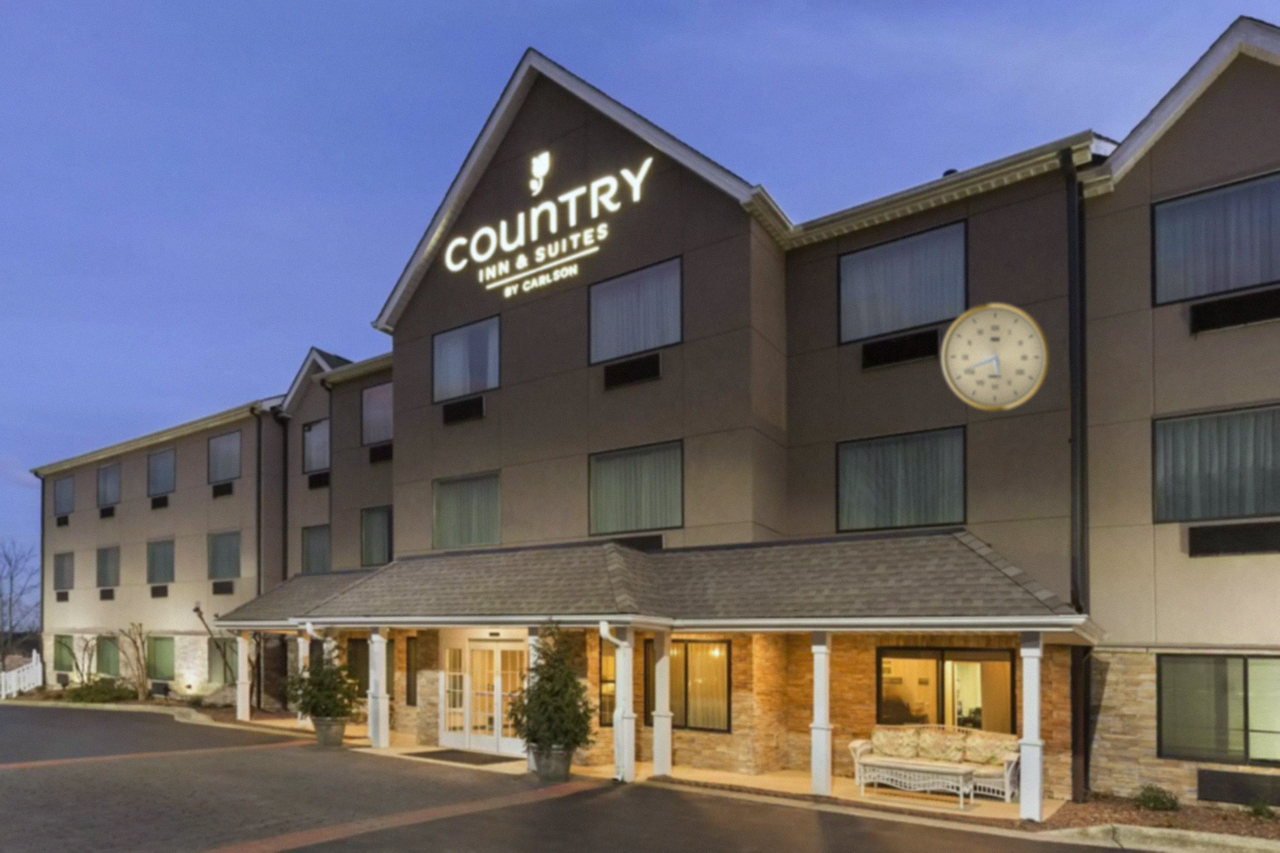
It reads 5h41
